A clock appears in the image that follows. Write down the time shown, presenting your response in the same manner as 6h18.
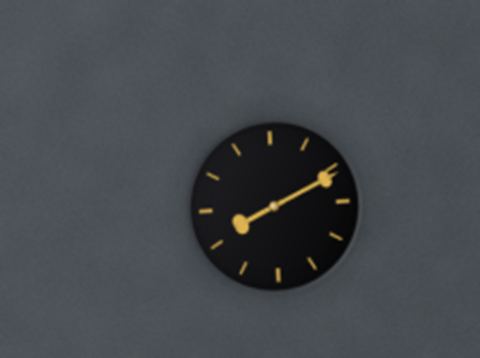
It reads 8h11
